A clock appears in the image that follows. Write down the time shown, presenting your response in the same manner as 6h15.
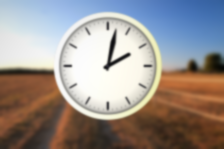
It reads 2h02
